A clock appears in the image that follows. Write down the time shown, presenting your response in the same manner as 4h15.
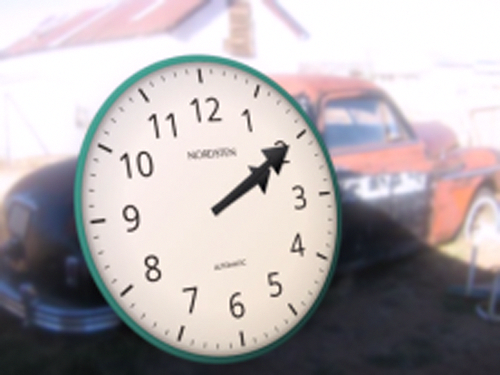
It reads 2h10
